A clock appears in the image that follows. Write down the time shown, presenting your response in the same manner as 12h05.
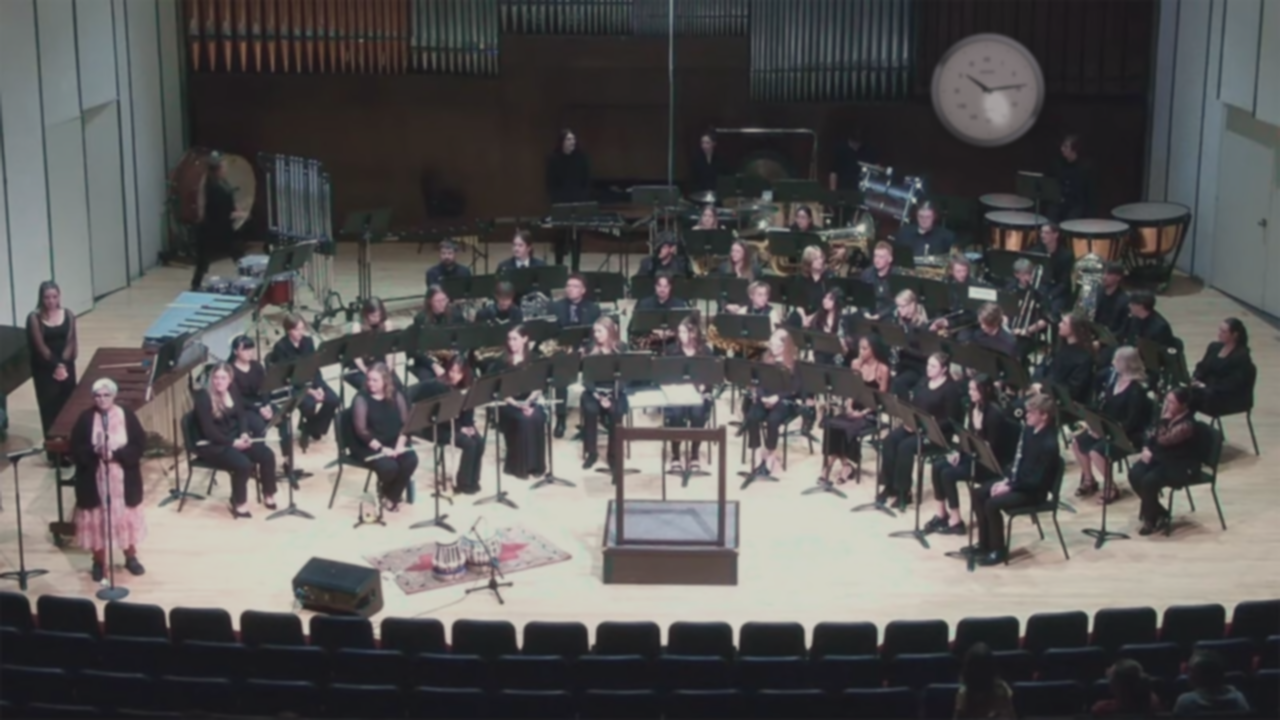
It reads 10h14
